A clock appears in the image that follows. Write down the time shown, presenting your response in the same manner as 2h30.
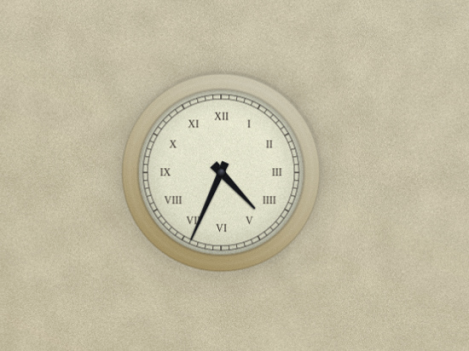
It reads 4h34
